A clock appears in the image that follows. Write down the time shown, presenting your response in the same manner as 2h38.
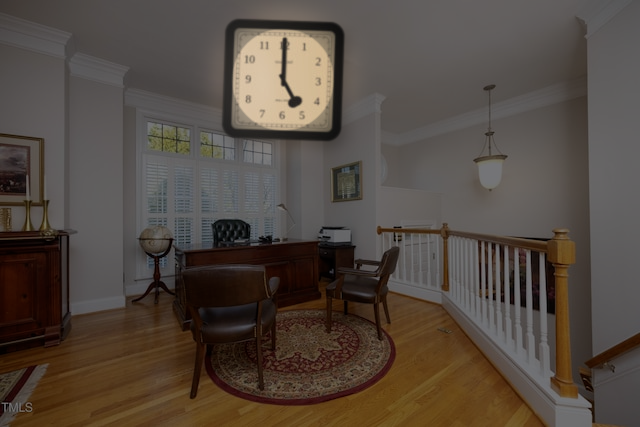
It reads 5h00
